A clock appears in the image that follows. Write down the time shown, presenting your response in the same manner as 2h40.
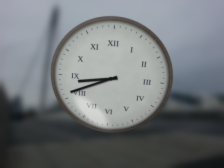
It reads 8h41
